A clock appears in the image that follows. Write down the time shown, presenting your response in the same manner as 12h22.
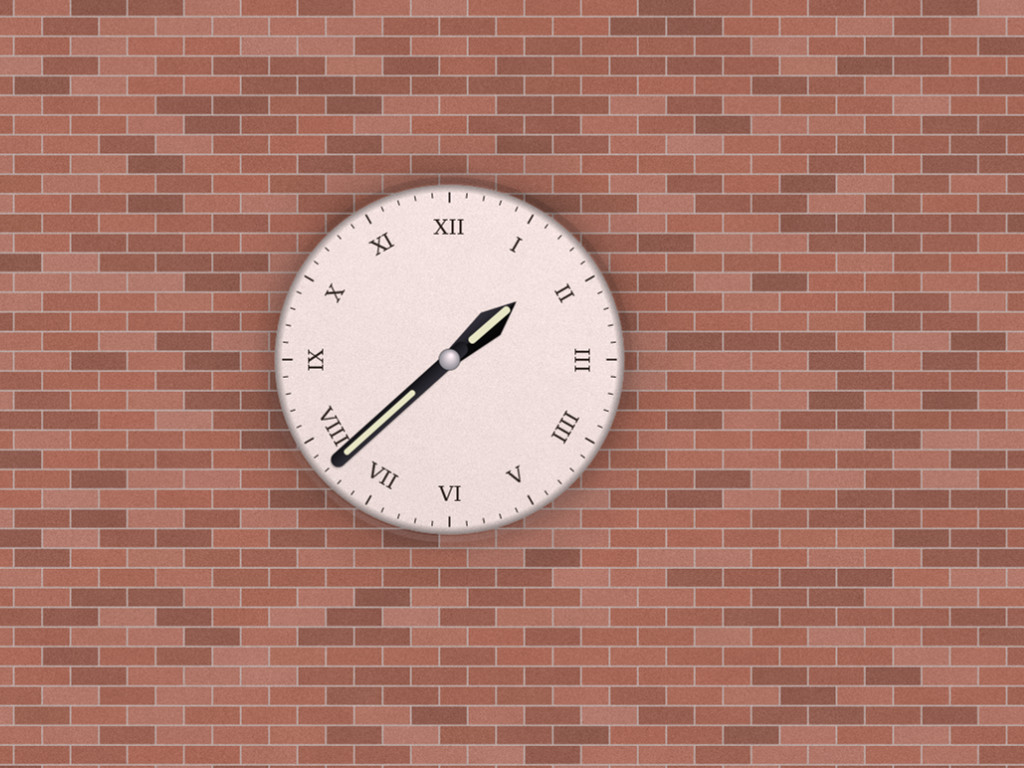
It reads 1h38
